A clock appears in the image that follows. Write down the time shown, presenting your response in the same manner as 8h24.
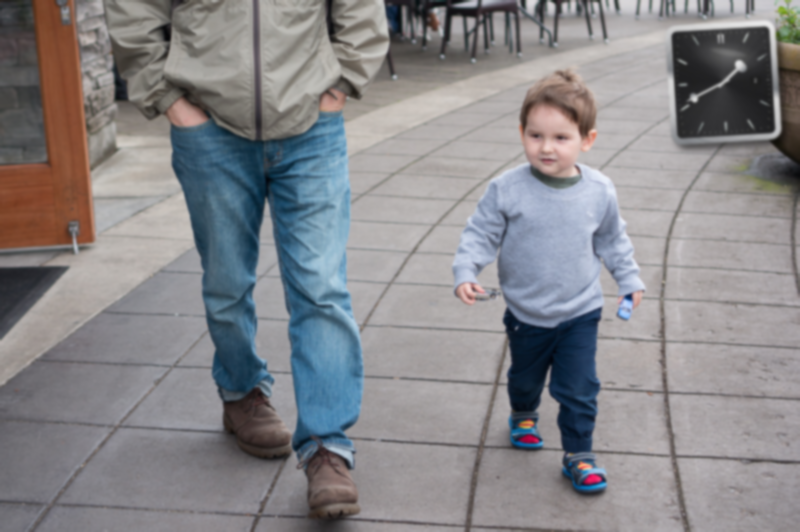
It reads 1h41
